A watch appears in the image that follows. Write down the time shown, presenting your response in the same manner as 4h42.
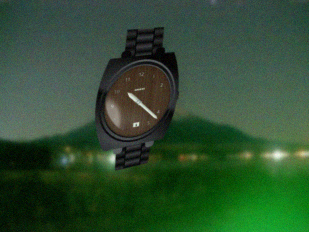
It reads 10h22
